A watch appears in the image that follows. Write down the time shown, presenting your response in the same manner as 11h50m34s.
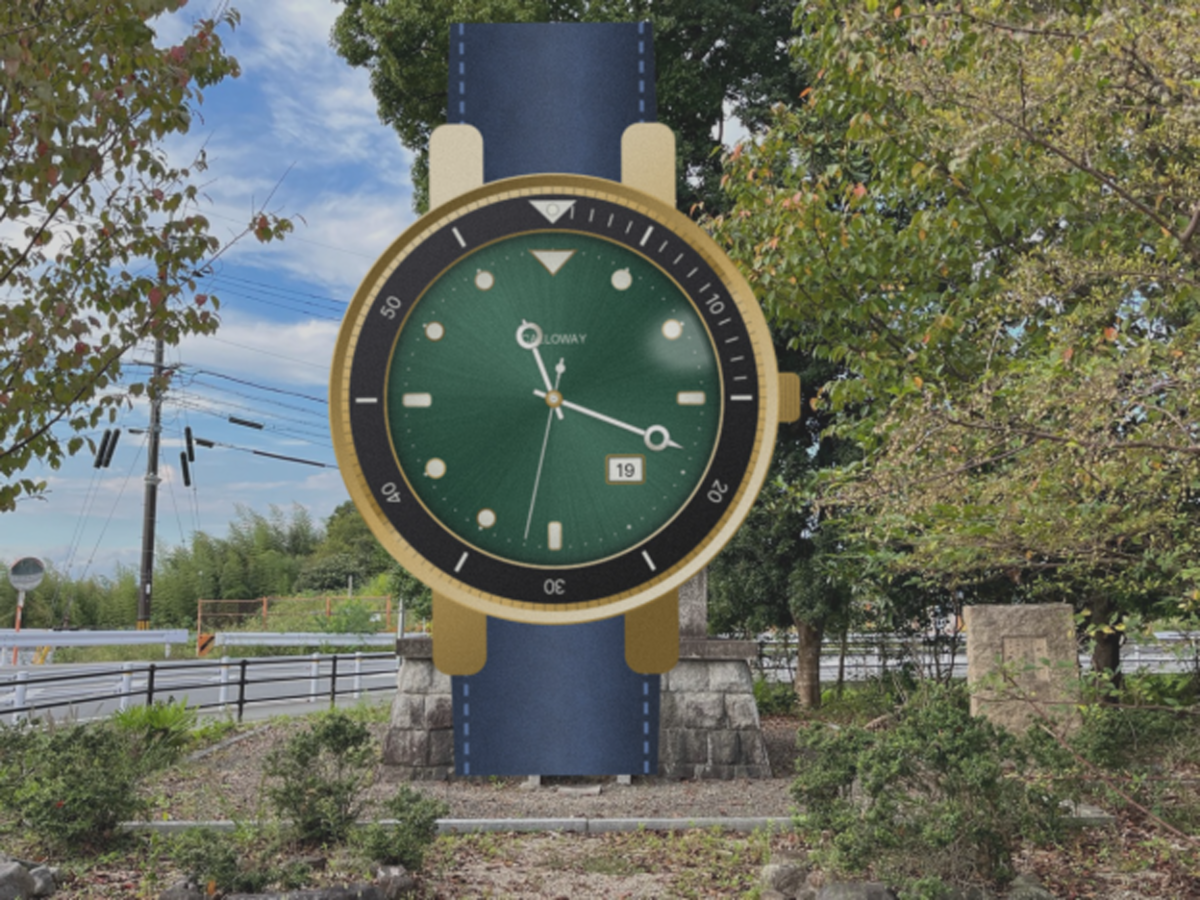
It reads 11h18m32s
